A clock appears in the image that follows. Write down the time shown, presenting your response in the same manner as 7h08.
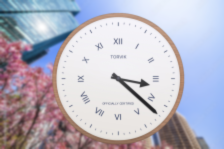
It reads 3h22
